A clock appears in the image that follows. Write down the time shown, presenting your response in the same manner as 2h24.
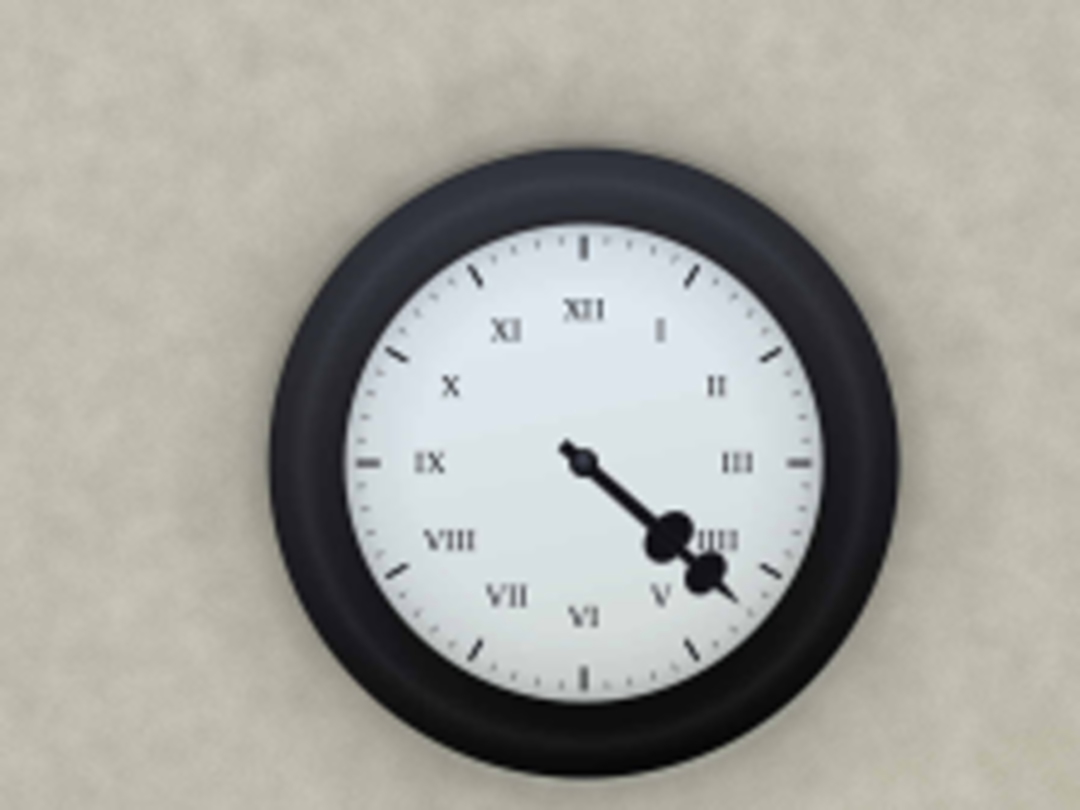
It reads 4h22
